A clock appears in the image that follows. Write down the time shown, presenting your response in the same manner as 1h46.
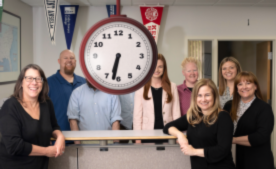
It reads 6h32
